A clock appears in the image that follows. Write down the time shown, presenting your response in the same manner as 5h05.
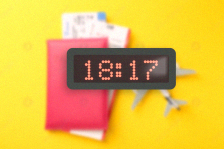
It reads 18h17
